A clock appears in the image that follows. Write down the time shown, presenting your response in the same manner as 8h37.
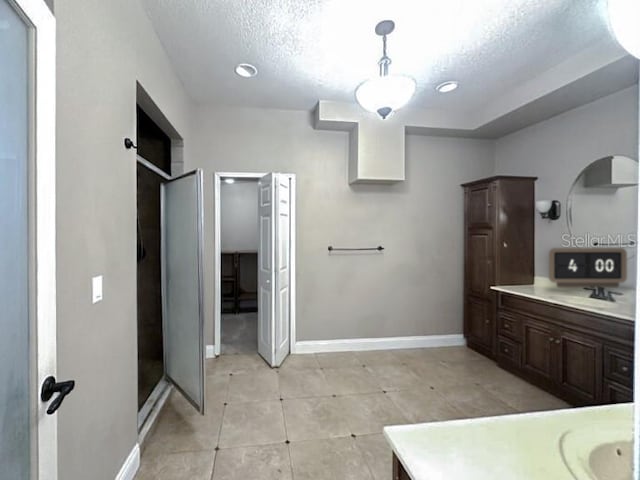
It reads 4h00
